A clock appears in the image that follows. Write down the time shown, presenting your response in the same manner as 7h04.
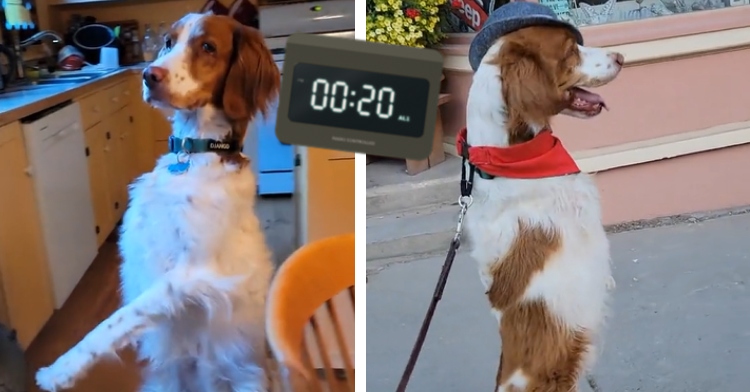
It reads 0h20
